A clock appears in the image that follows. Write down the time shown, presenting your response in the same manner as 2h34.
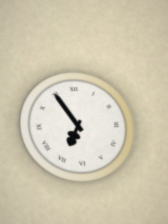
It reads 6h55
